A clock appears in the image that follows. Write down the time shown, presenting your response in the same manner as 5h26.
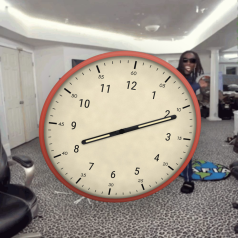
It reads 8h11
